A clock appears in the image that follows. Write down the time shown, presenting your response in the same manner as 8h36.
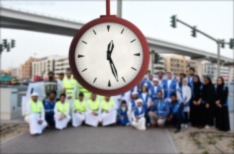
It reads 12h27
